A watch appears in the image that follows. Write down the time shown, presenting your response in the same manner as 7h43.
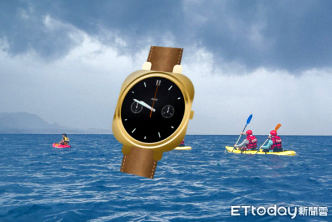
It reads 9h48
